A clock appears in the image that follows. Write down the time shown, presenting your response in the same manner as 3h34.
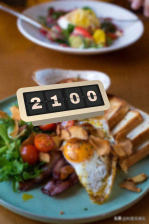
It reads 21h00
